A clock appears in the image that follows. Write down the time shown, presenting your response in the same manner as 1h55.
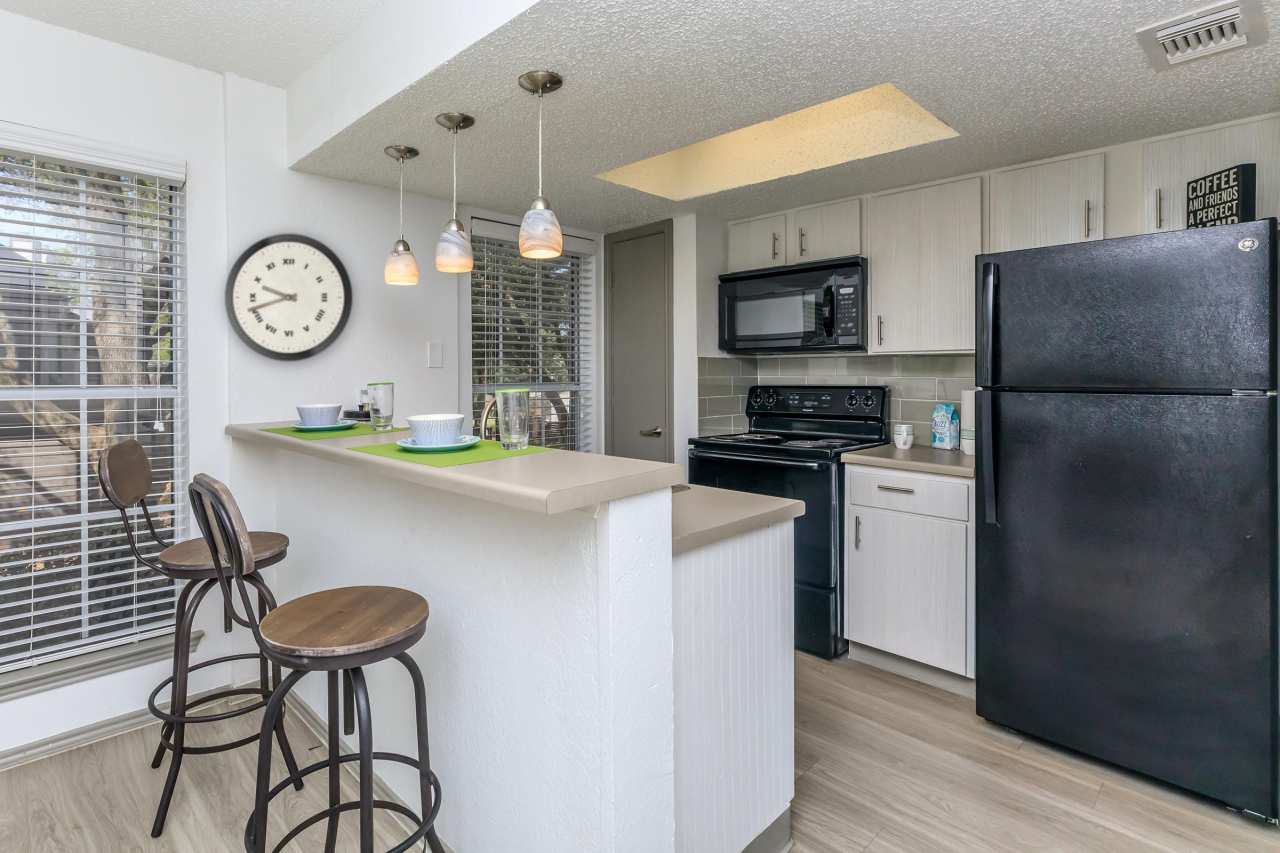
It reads 9h42
